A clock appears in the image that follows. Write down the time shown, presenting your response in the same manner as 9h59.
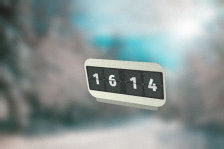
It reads 16h14
